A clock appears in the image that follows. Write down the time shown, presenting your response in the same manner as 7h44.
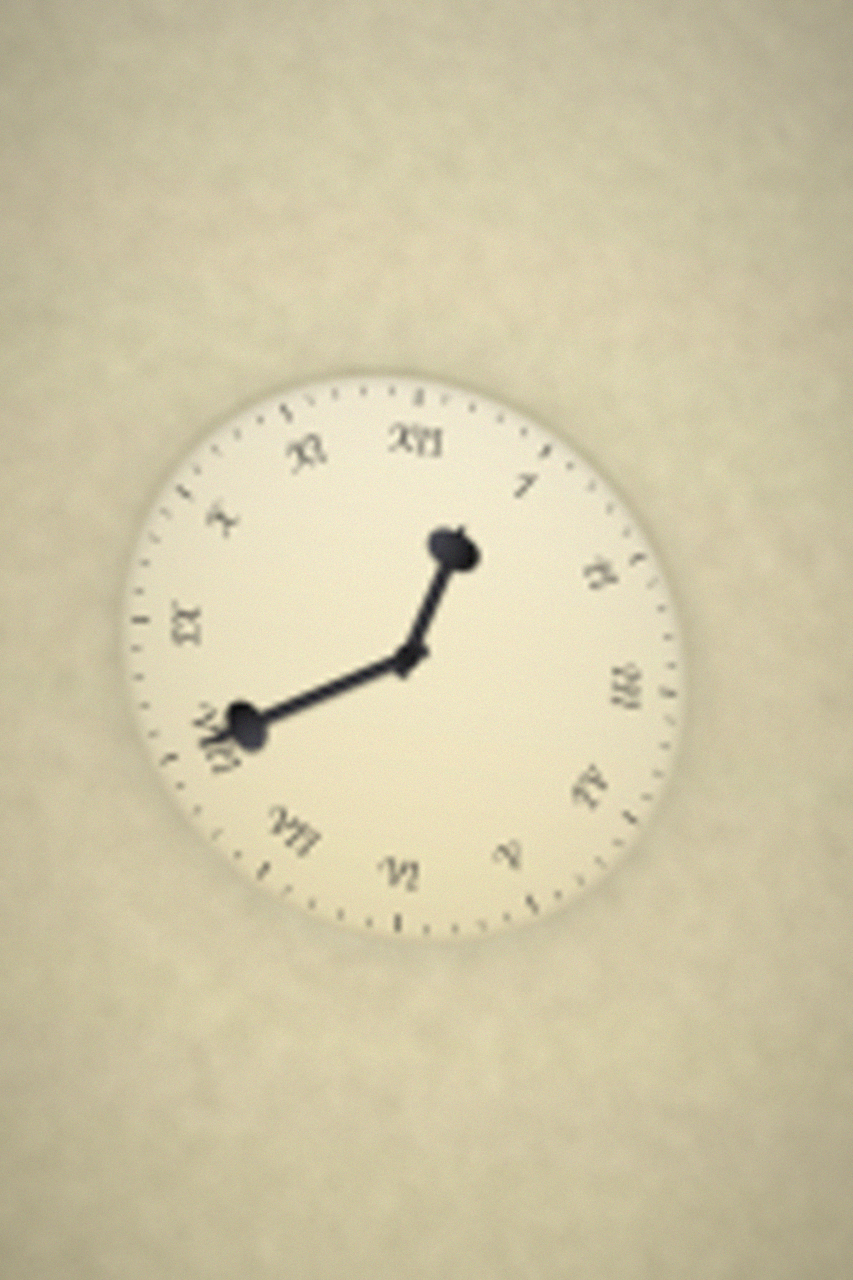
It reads 12h40
